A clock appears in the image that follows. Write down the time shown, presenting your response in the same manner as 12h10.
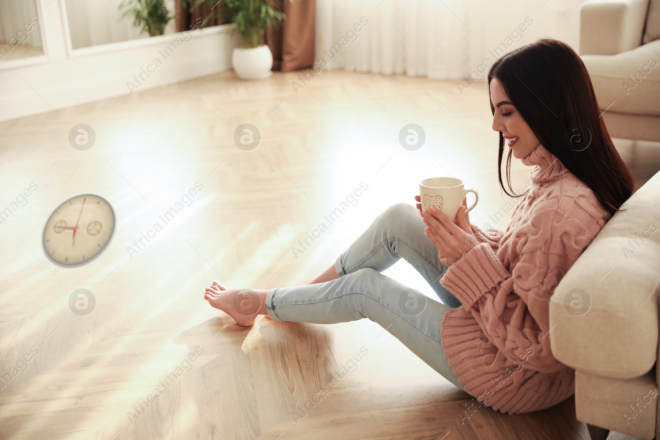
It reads 5h45
